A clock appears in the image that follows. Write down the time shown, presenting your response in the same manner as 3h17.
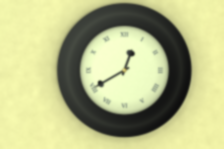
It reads 12h40
